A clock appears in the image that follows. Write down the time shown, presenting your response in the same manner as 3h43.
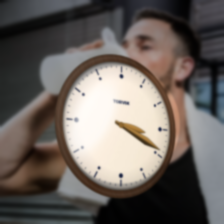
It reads 3h19
